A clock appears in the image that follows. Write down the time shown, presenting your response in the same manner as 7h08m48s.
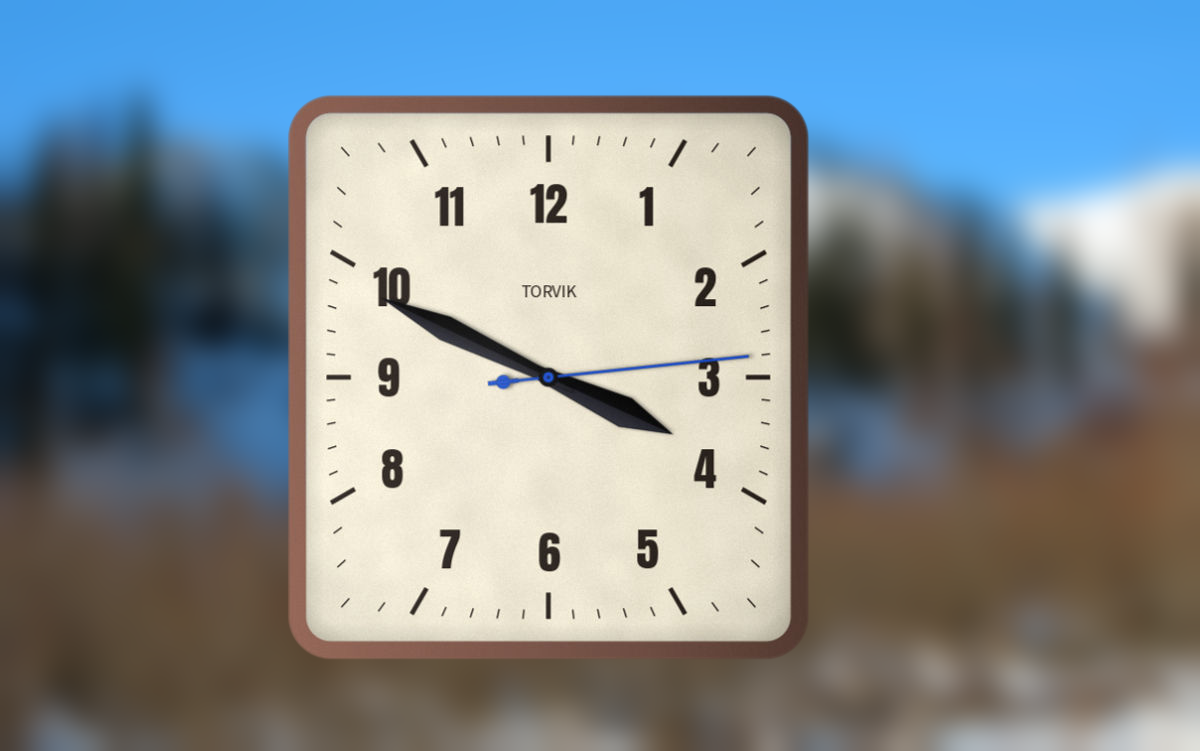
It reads 3h49m14s
